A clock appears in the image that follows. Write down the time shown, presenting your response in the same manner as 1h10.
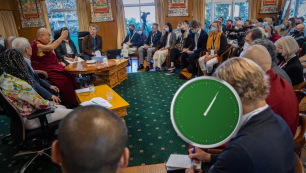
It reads 1h05
